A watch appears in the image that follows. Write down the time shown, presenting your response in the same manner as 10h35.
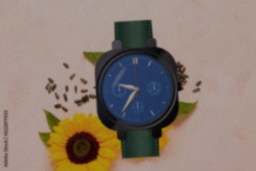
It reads 9h36
